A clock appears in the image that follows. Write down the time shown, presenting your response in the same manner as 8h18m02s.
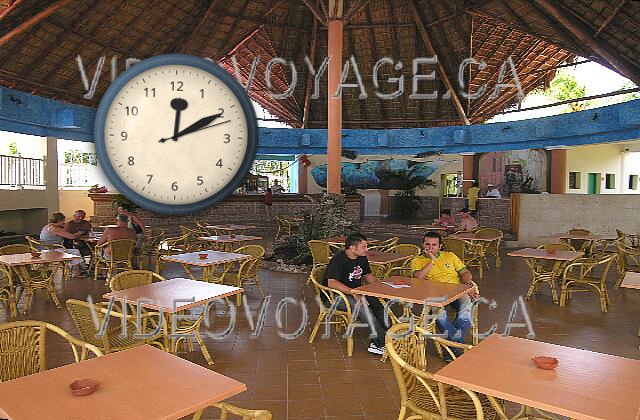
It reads 12h10m12s
